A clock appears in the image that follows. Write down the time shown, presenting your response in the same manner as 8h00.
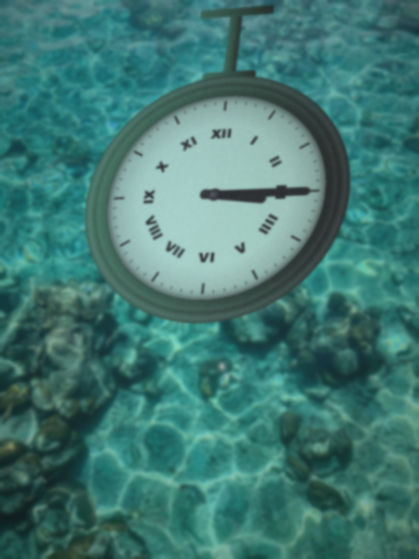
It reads 3h15
